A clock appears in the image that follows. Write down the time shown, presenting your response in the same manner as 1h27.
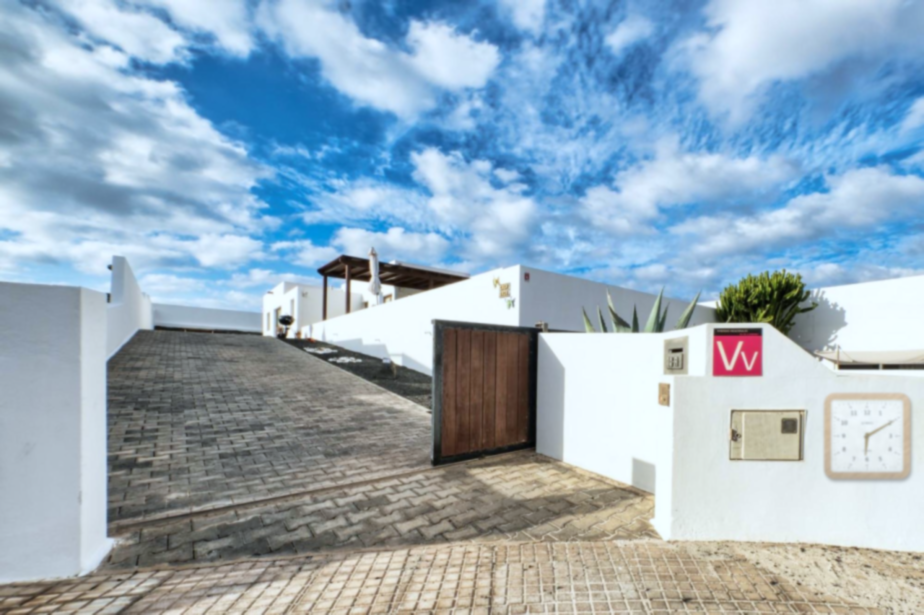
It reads 6h10
